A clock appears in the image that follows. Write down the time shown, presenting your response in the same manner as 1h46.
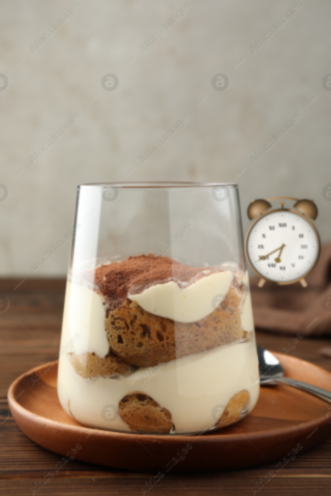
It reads 6h40
